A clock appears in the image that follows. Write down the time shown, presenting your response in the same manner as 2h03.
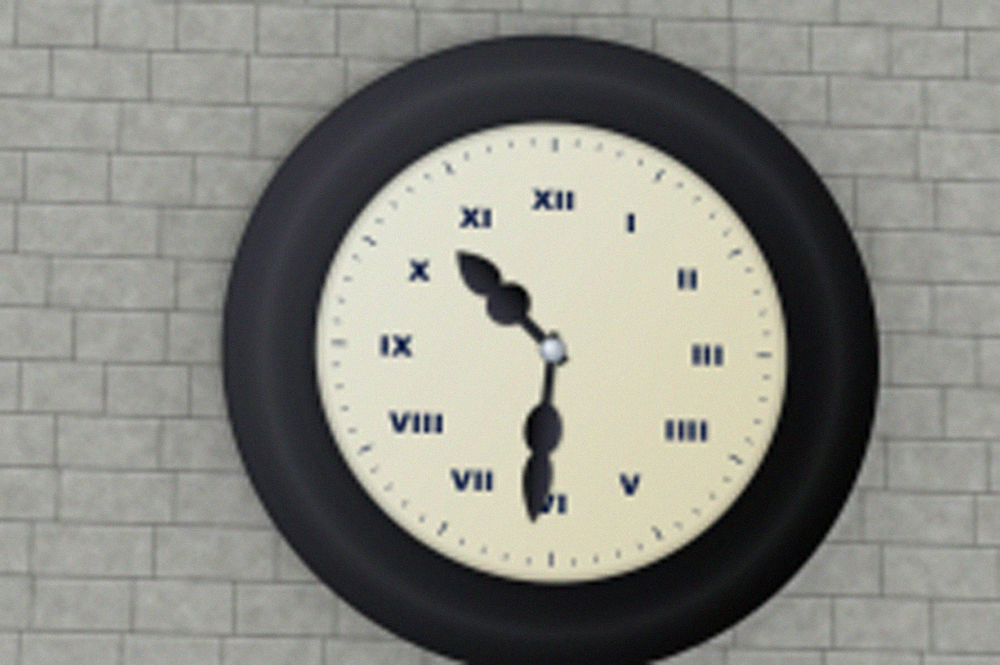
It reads 10h31
